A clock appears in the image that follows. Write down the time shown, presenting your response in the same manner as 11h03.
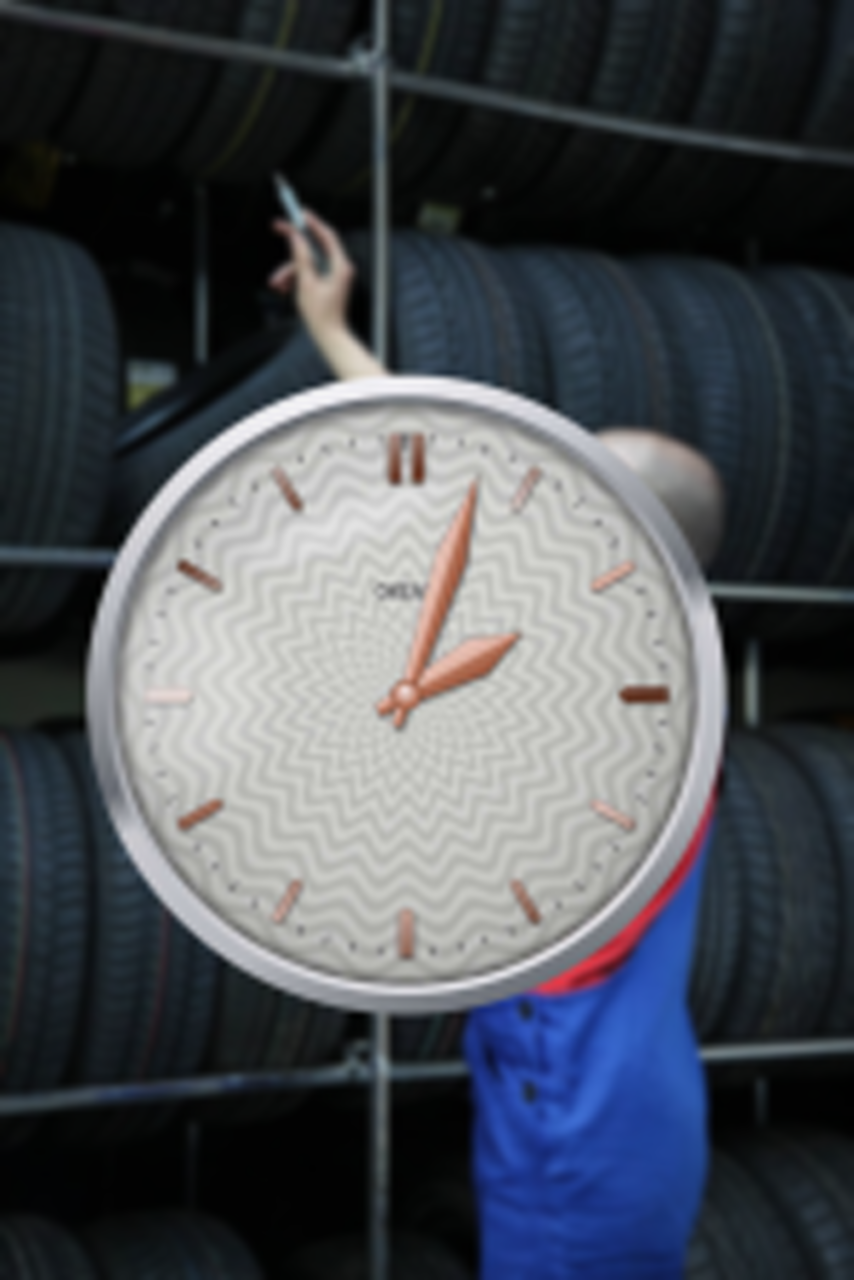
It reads 2h03
